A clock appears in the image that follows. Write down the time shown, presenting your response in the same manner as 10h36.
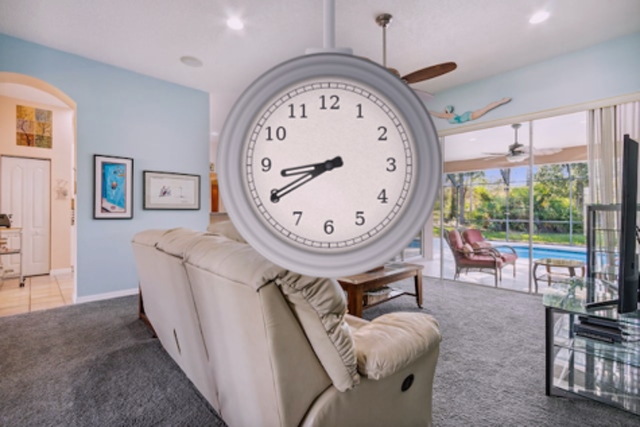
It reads 8h40
